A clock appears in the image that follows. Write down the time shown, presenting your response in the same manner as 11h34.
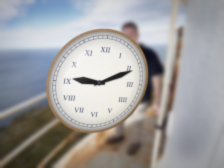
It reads 9h11
